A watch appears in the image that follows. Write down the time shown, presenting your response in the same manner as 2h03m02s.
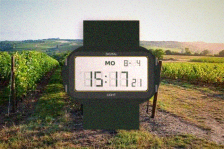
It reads 15h17m21s
